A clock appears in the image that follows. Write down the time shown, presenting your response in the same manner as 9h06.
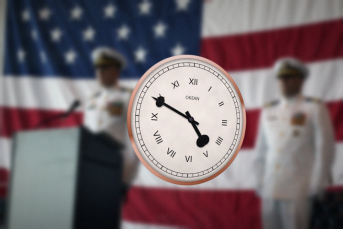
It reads 4h49
